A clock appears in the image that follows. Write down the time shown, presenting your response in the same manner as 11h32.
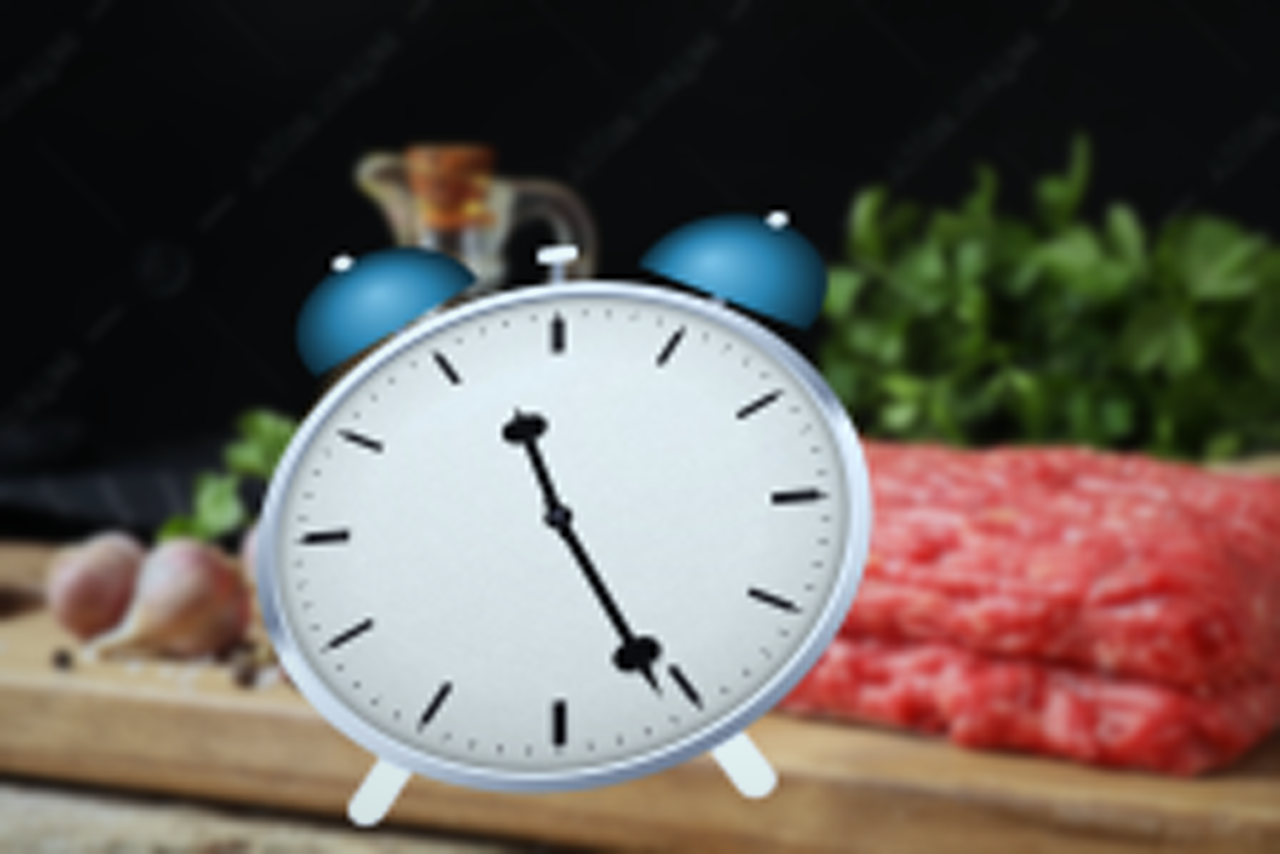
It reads 11h26
